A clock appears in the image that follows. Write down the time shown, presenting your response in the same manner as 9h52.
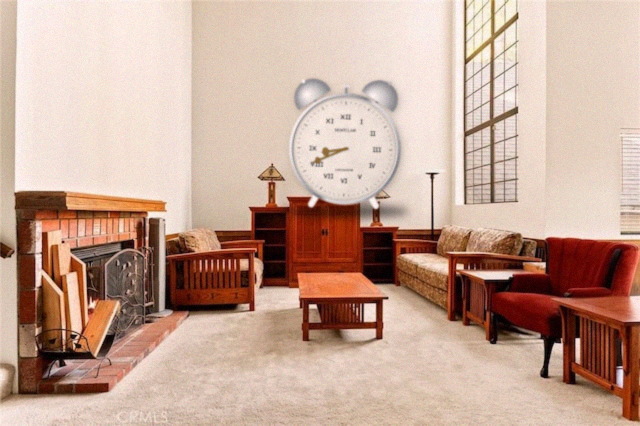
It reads 8h41
